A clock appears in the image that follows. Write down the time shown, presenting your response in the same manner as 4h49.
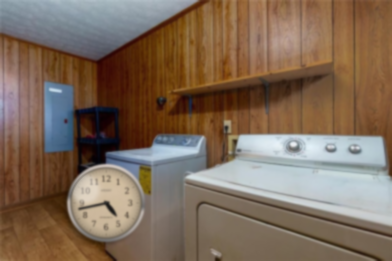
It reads 4h43
